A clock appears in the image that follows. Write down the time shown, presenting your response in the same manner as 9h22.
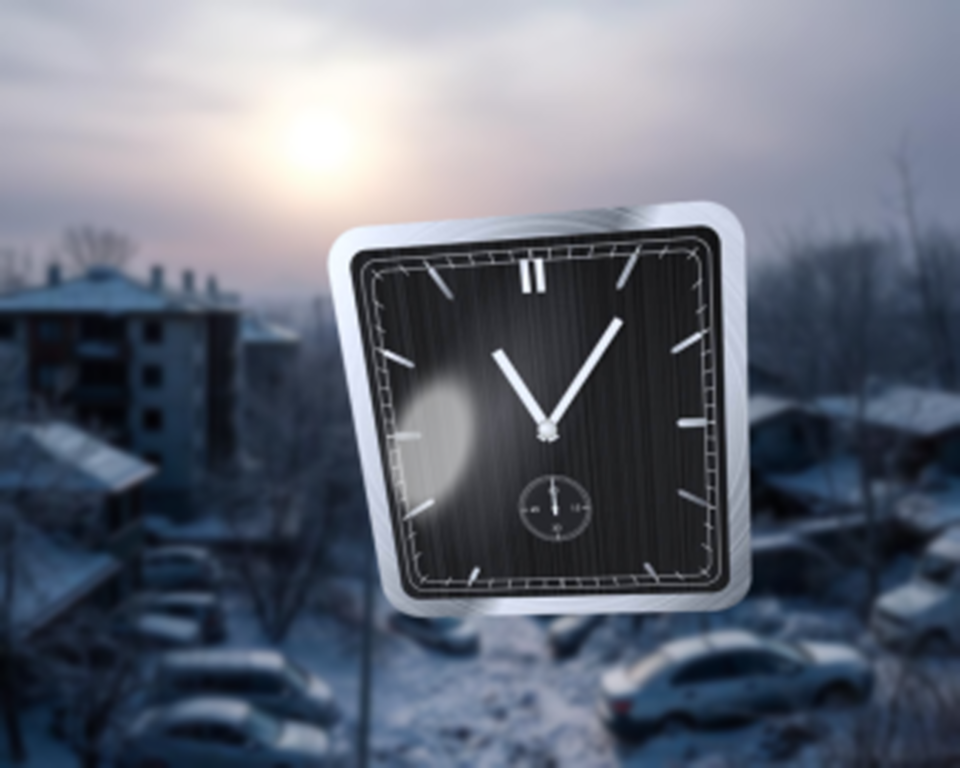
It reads 11h06
